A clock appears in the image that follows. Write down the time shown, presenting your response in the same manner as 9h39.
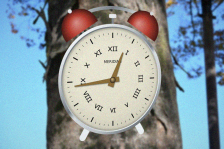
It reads 12h44
